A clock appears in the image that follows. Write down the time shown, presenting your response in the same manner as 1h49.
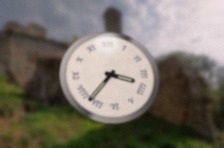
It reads 3h37
